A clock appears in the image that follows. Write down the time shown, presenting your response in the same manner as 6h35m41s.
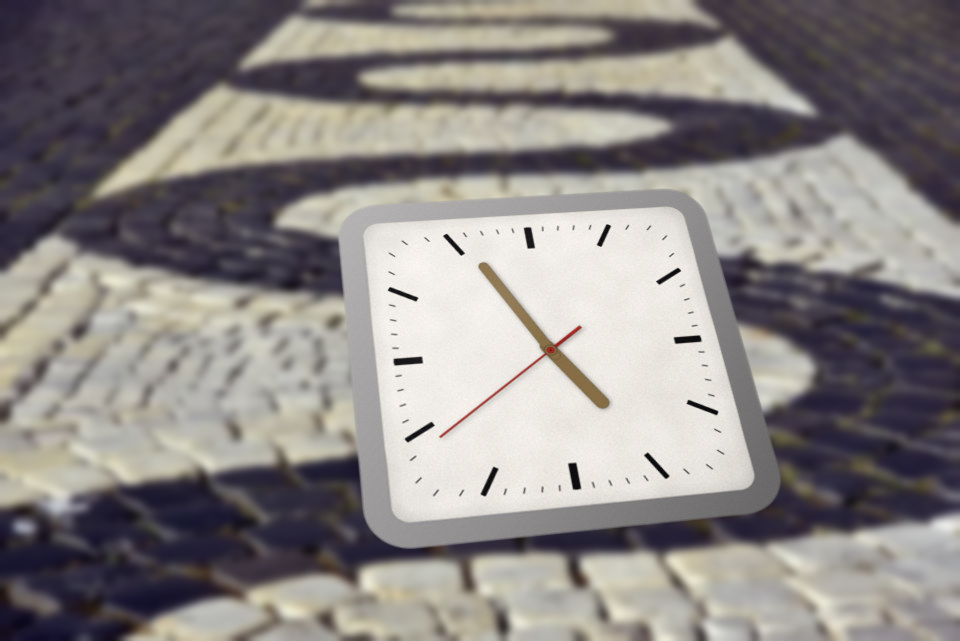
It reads 4h55m39s
